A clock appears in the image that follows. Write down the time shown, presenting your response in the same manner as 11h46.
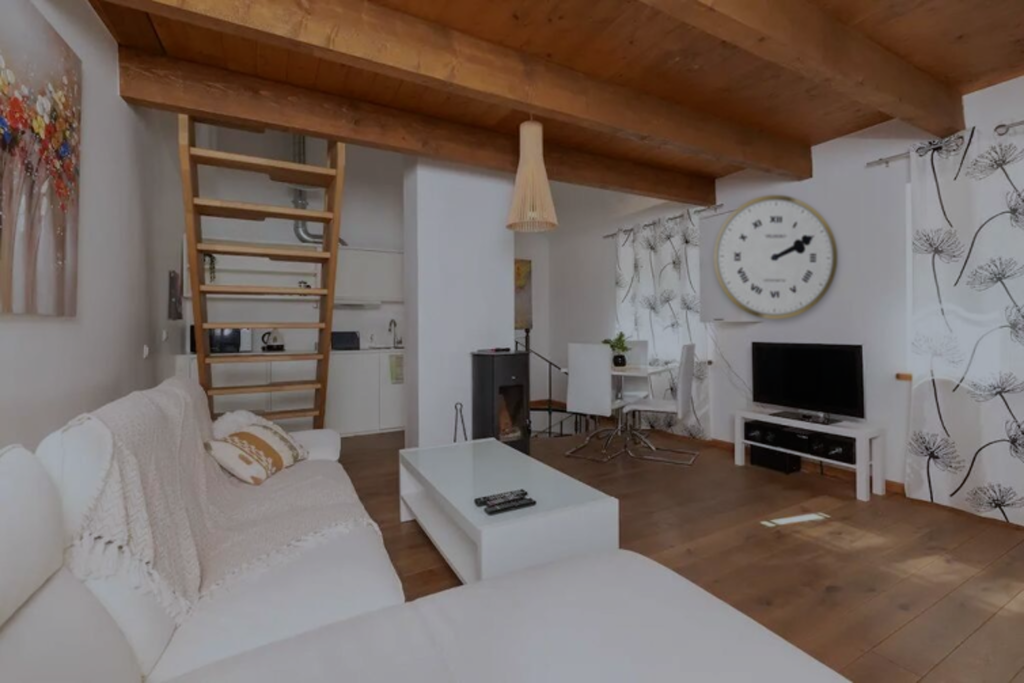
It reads 2h10
